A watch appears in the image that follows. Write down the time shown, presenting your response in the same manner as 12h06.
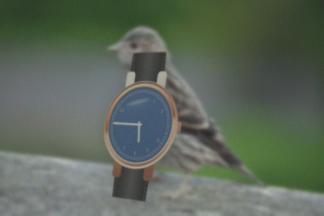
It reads 5h45
